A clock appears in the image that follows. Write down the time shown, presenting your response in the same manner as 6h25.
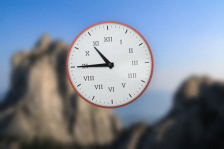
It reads 10h45
